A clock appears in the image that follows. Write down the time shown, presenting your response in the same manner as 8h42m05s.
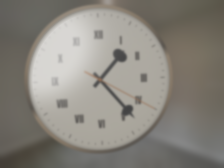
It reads 1h23m20s
